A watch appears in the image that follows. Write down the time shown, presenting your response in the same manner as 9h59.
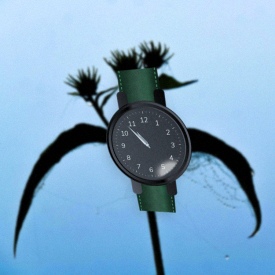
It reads 10h53
